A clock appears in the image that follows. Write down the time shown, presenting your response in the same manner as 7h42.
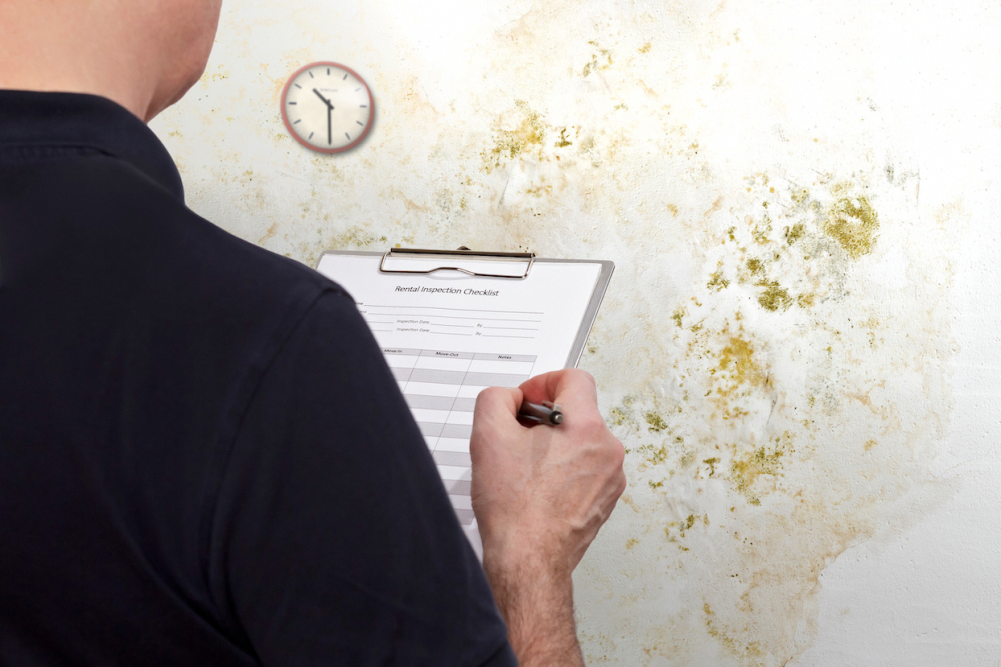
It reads 10h30
